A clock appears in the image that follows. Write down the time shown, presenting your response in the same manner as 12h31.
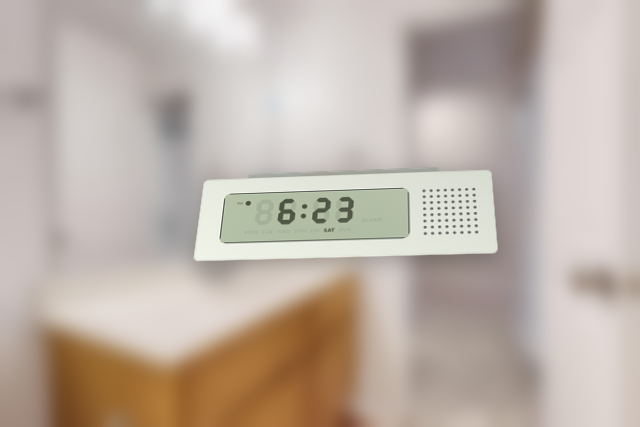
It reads 6h23
